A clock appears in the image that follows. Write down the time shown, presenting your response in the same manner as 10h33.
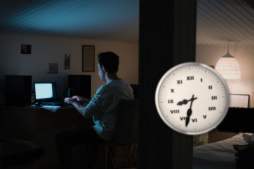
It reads 8h33
